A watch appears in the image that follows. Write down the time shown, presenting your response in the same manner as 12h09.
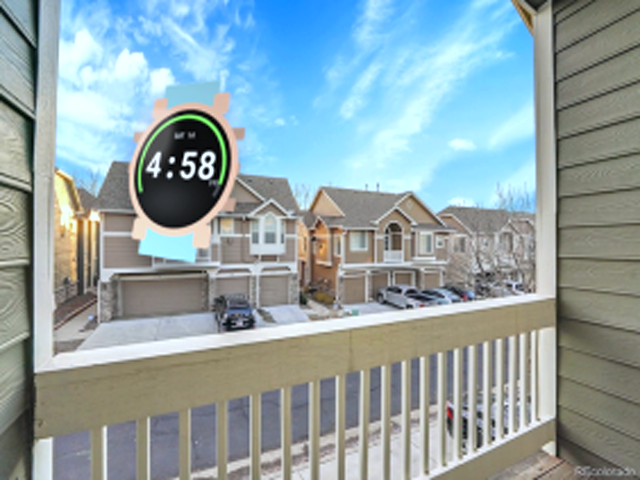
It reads 4h58
